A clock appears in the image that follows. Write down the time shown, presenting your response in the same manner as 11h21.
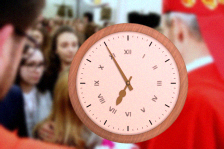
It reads 6h55
